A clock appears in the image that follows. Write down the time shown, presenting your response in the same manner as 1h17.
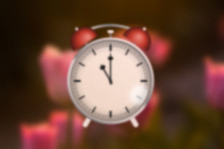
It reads 11h00
